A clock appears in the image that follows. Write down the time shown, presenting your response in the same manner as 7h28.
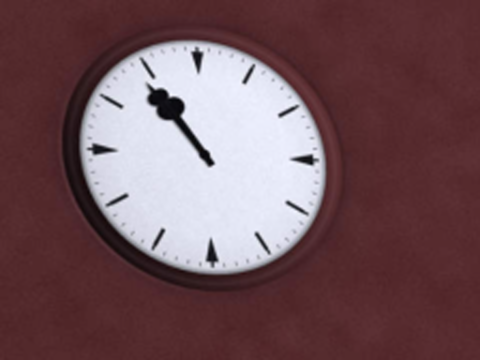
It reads 10h54
